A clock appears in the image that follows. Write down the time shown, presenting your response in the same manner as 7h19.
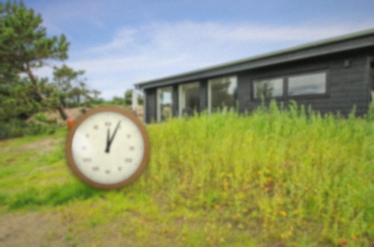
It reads 12h04
